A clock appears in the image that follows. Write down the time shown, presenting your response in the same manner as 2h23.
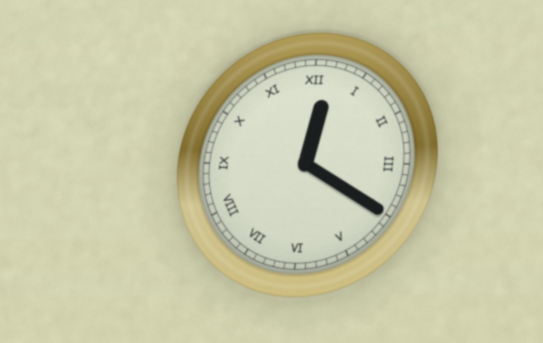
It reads 12h20
